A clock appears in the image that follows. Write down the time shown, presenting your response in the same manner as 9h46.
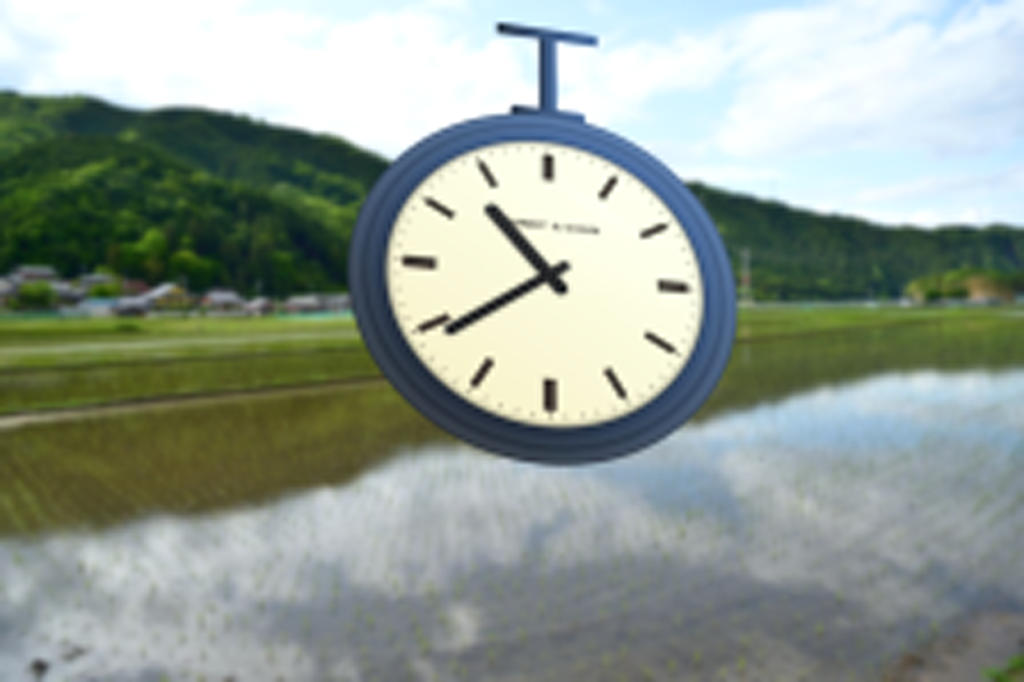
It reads 10h39
